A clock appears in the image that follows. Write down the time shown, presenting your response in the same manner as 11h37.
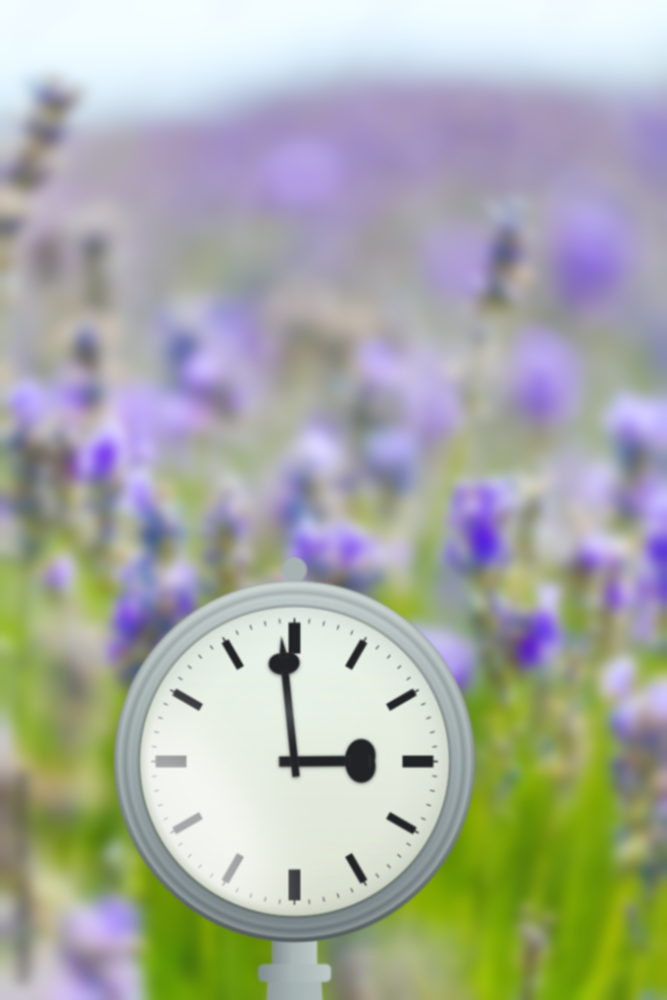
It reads 2h59
